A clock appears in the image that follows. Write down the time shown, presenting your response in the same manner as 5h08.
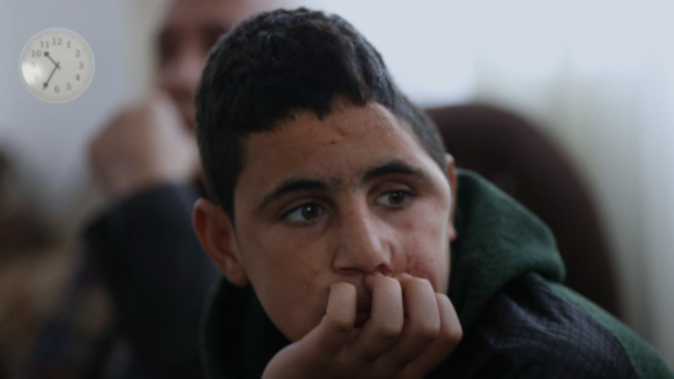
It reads 10h35
